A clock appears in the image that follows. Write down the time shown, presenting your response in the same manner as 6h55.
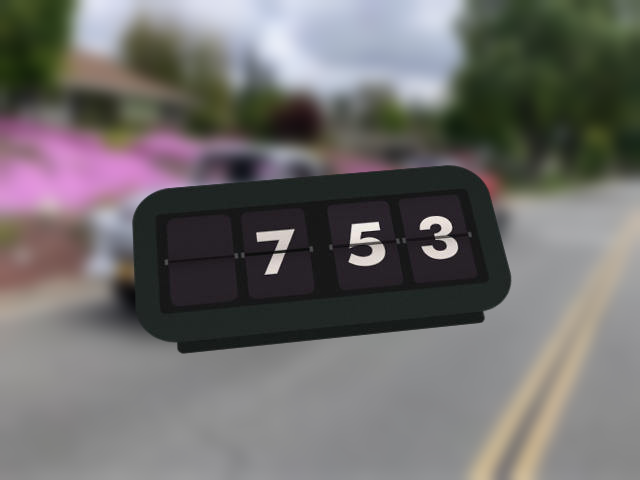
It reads 7h53
